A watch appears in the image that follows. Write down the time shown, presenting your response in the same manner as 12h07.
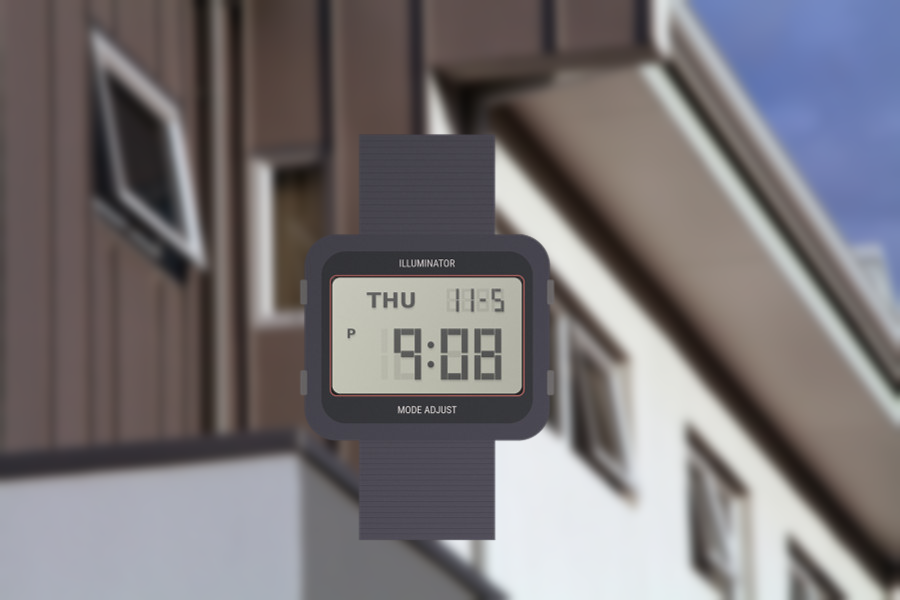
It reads 9h08
